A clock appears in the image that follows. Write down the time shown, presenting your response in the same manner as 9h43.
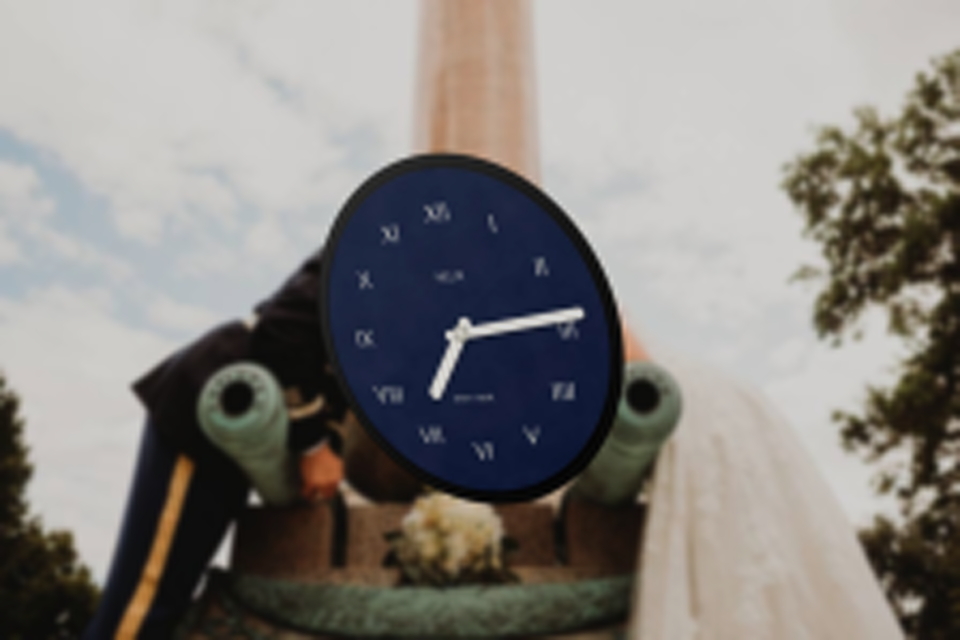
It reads 7h14
